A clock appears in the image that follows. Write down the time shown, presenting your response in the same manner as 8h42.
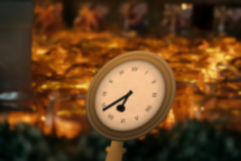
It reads 6h39
